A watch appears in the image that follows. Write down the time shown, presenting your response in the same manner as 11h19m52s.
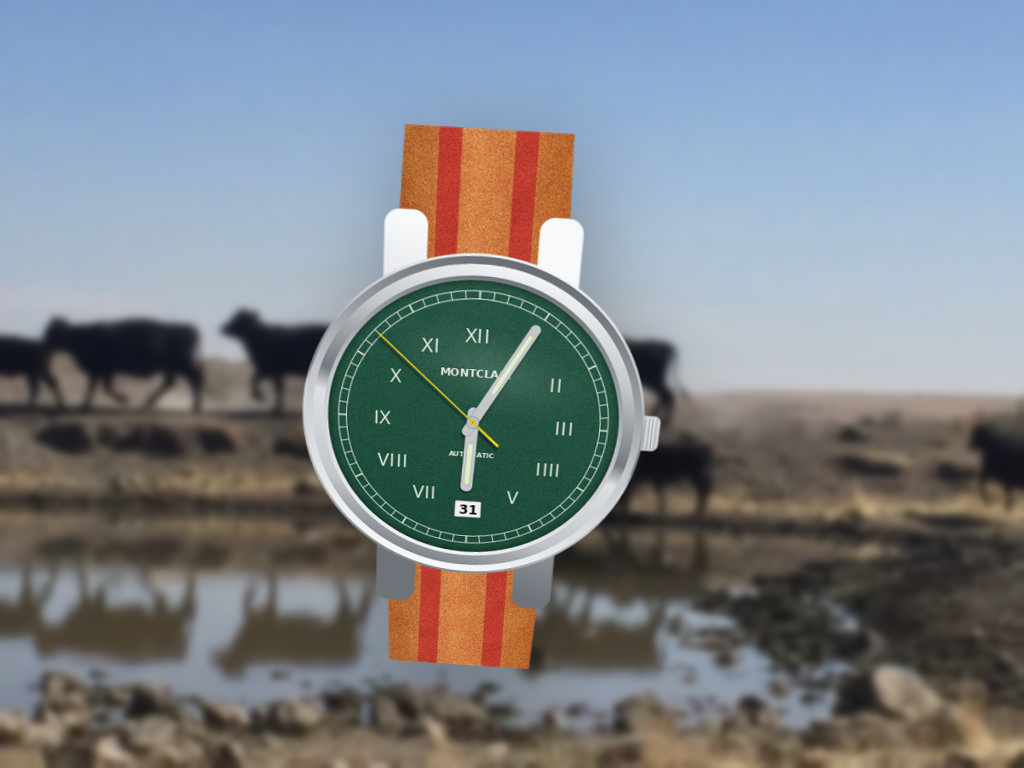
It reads 6h04m52s
